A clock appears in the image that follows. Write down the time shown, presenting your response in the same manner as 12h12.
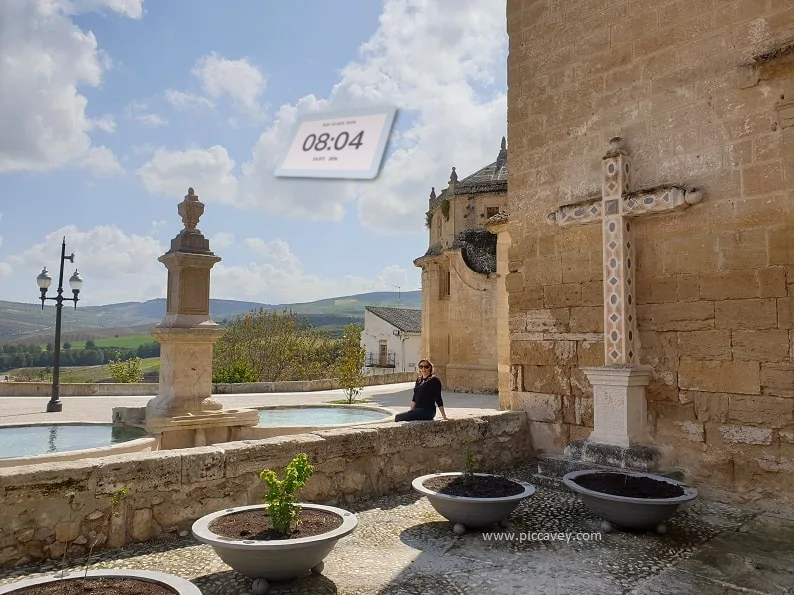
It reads 8h04
